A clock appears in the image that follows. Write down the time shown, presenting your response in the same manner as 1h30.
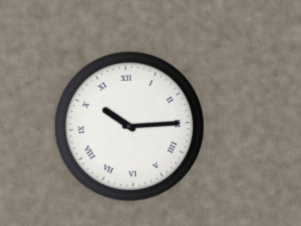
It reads 10h15
